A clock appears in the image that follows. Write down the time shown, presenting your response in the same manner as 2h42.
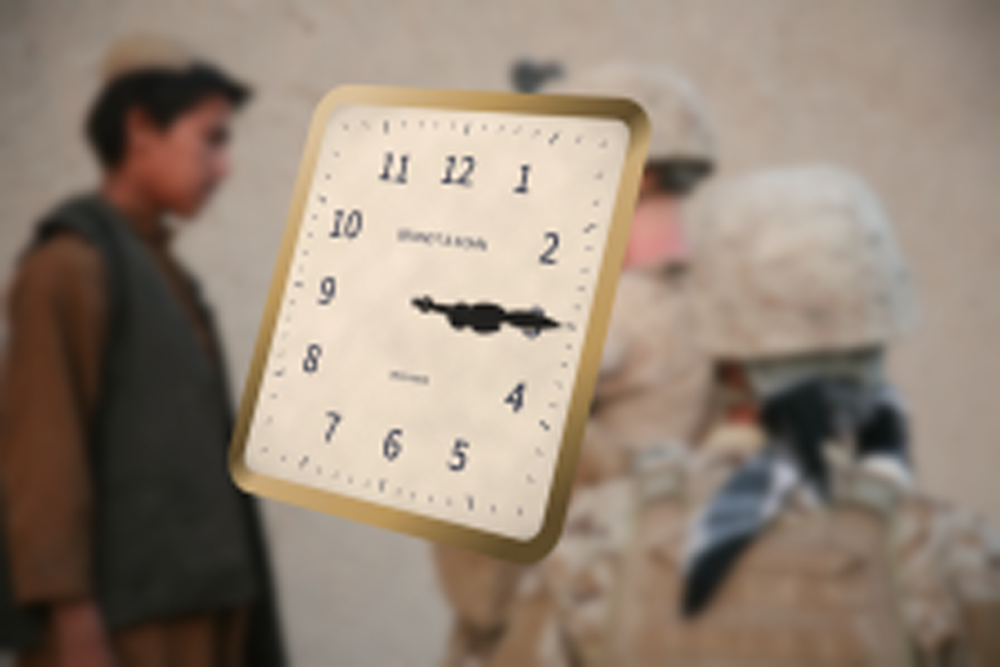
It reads 3h15
